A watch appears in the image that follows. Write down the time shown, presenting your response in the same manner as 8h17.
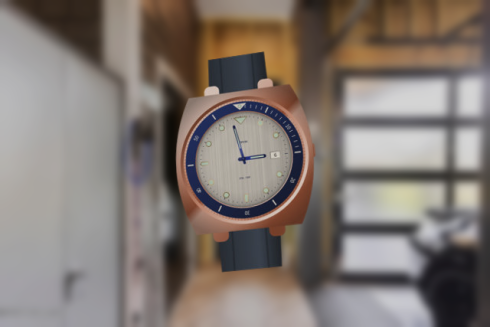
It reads 2h58
